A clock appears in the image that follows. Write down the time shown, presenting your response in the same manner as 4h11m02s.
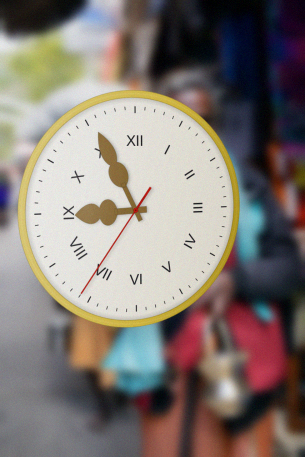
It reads 8h55m36s
